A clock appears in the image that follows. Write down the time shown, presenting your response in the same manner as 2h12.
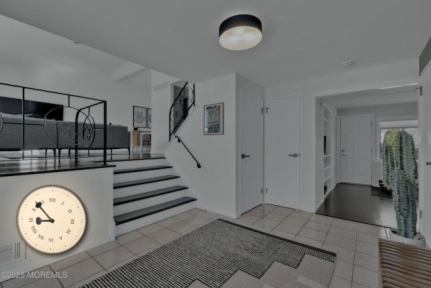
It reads 8h53
